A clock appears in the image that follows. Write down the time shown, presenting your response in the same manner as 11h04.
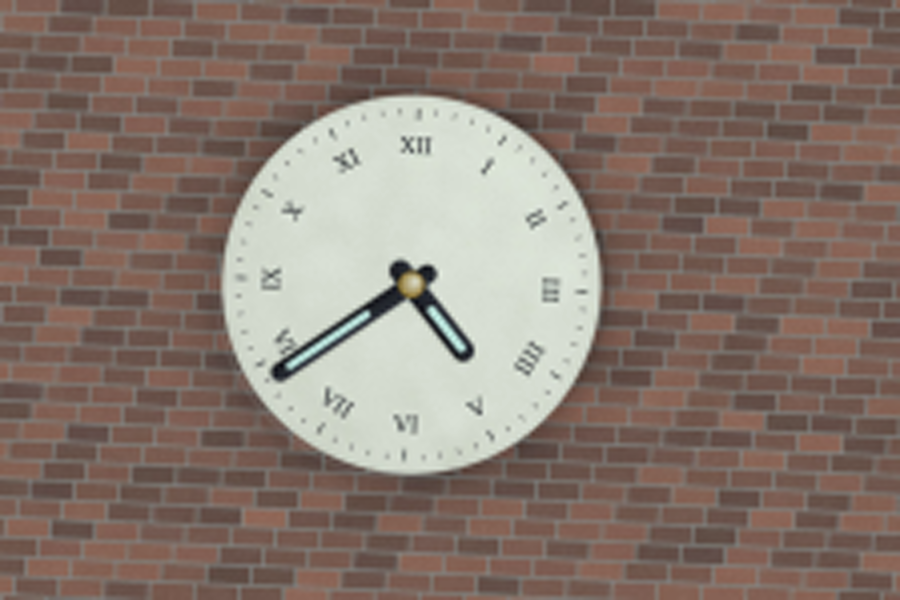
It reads 4h39
